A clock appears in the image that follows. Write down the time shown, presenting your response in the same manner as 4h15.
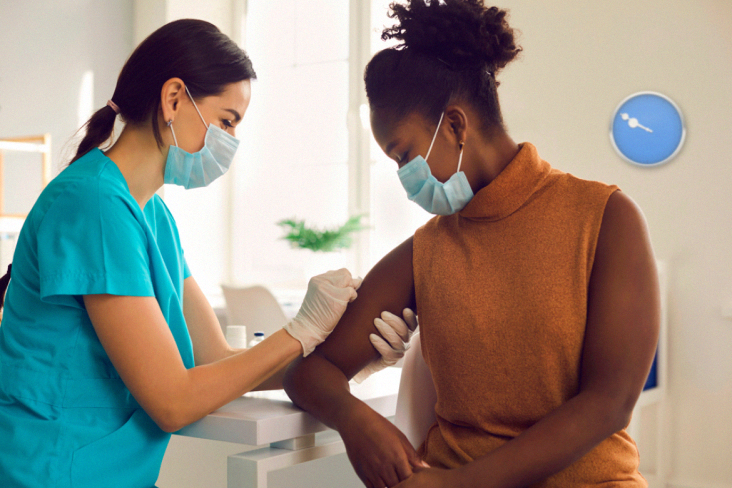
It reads 9h50
